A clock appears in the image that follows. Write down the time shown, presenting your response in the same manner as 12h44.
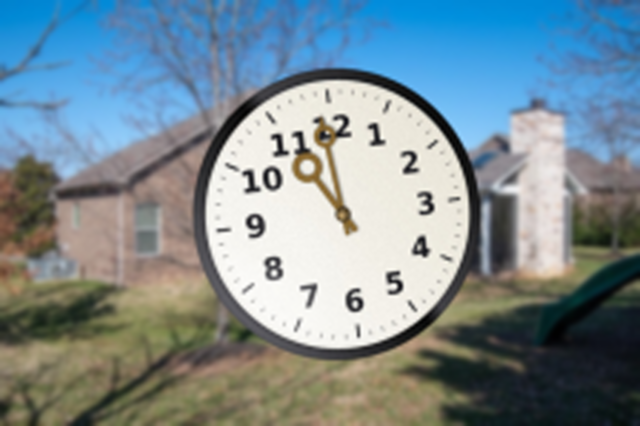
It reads 10h59
